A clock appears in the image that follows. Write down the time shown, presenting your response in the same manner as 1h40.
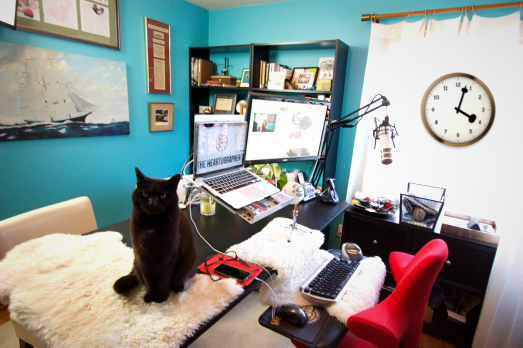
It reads 4h03
